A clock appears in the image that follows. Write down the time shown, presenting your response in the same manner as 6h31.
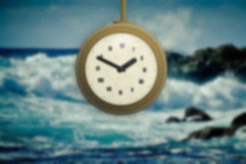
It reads 1h49
